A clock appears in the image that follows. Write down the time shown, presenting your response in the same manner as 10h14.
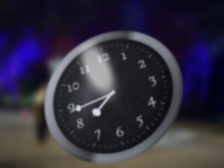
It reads 7h44
